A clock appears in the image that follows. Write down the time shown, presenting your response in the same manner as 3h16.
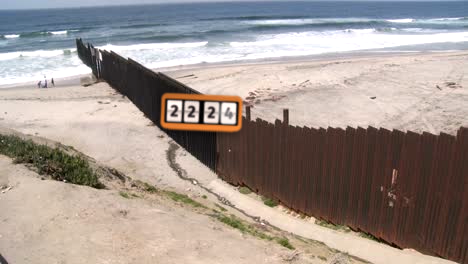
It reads 22h24
